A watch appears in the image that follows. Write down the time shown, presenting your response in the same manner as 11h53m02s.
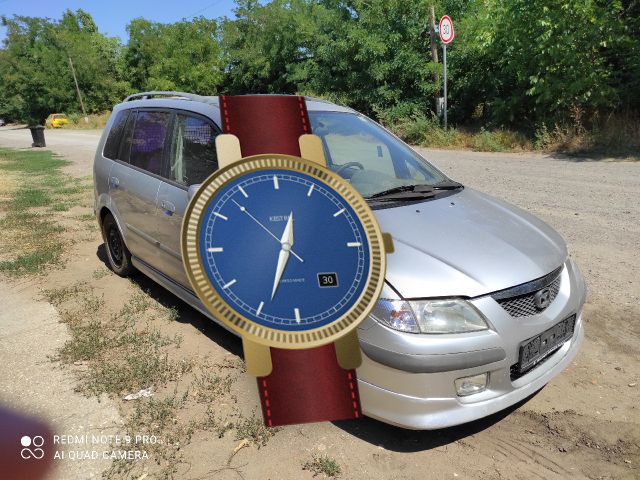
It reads 12h33m53s
